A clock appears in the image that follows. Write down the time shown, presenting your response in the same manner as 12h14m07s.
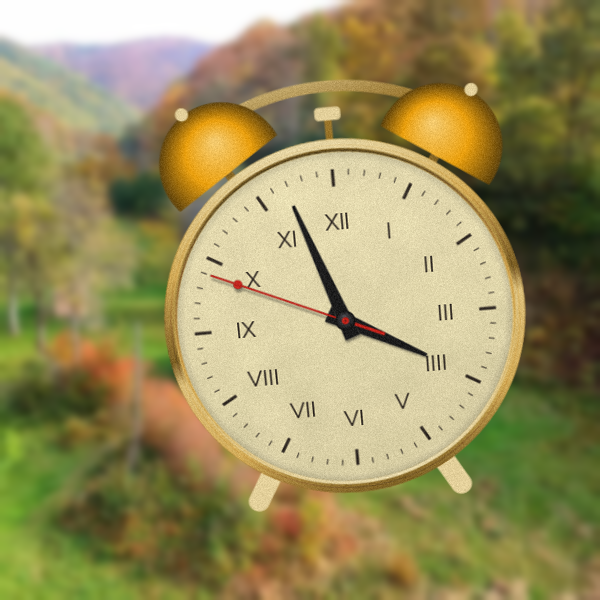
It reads 3h56m49s
